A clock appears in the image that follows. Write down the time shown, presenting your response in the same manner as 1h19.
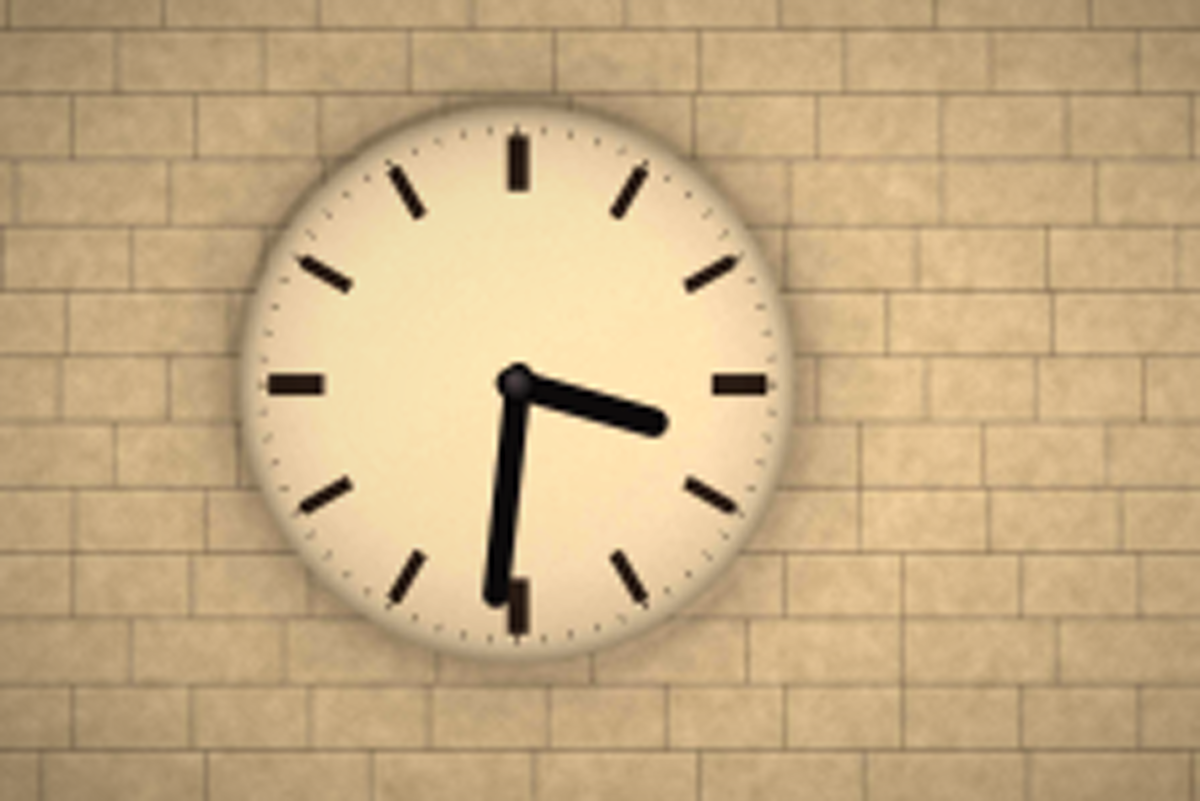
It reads 3h31
